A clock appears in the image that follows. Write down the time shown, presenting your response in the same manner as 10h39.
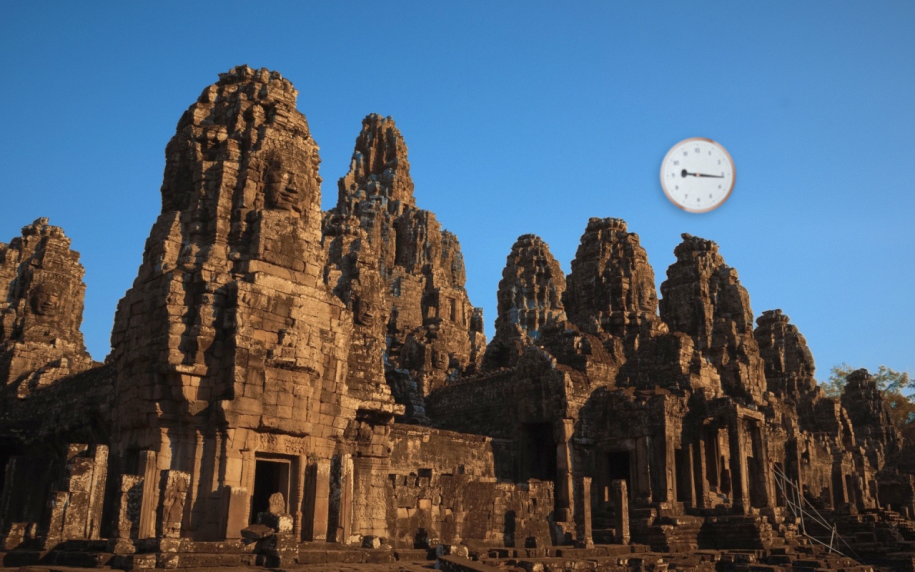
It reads 9h16
